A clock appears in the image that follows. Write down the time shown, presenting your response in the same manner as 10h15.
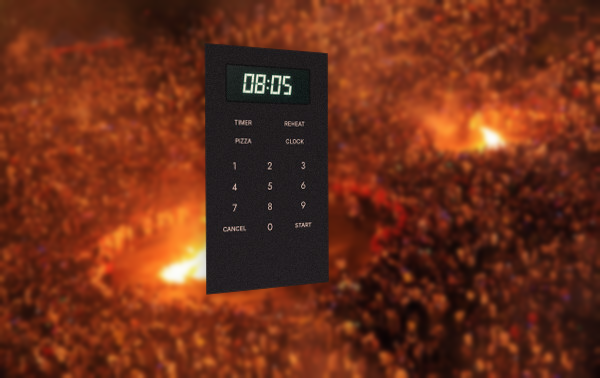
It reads 8h05
